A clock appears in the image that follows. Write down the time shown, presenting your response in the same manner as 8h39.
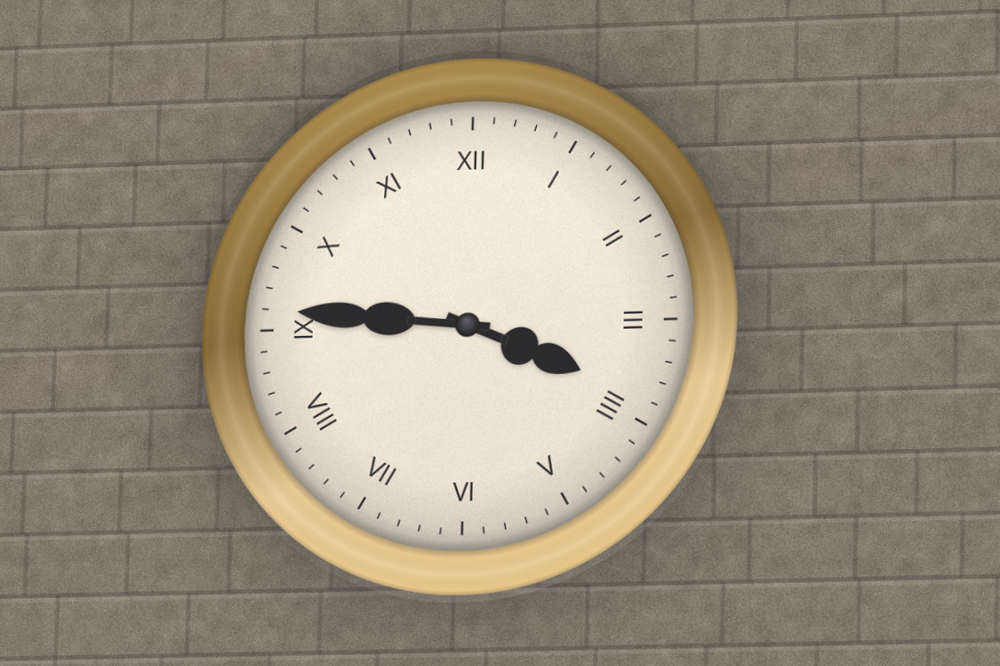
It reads 3h46
